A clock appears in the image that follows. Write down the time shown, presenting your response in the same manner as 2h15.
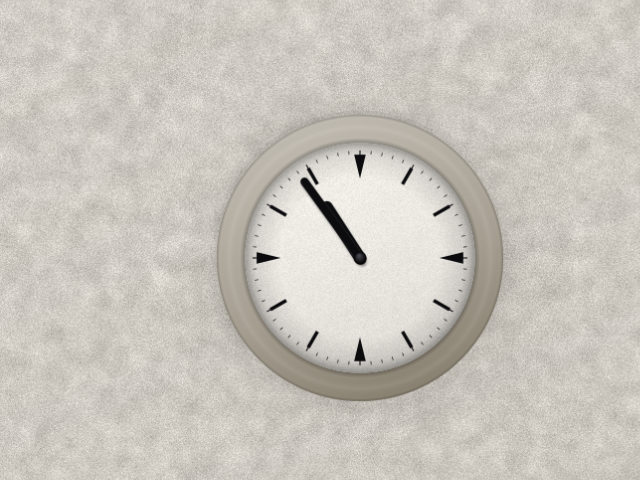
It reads 10h54
